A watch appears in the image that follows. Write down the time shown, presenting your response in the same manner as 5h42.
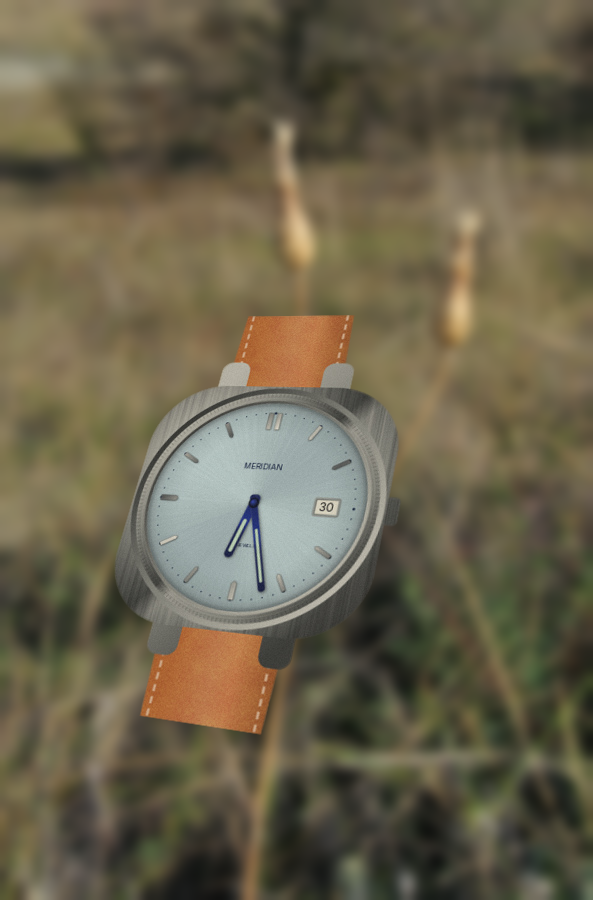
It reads 6h27
